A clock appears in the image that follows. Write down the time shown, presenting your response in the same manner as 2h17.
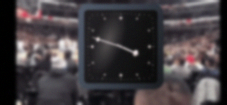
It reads 3h48
